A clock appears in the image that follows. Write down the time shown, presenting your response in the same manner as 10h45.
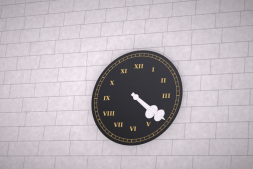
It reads 4h21
